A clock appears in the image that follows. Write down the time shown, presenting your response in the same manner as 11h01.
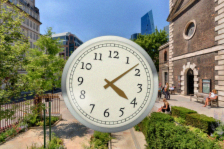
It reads 4h08
